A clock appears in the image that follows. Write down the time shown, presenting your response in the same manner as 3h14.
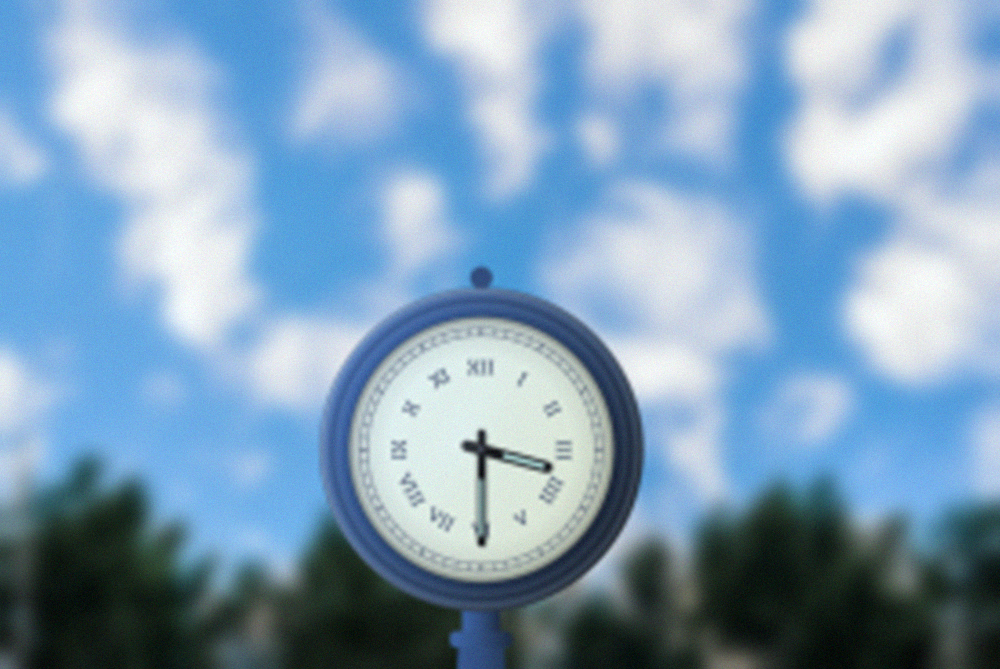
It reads 3h30
